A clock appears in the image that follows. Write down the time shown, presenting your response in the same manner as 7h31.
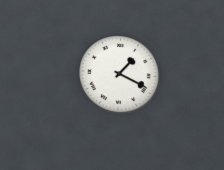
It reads 1h19
